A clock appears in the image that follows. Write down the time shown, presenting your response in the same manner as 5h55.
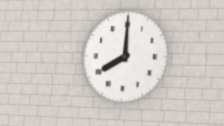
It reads 8h00
